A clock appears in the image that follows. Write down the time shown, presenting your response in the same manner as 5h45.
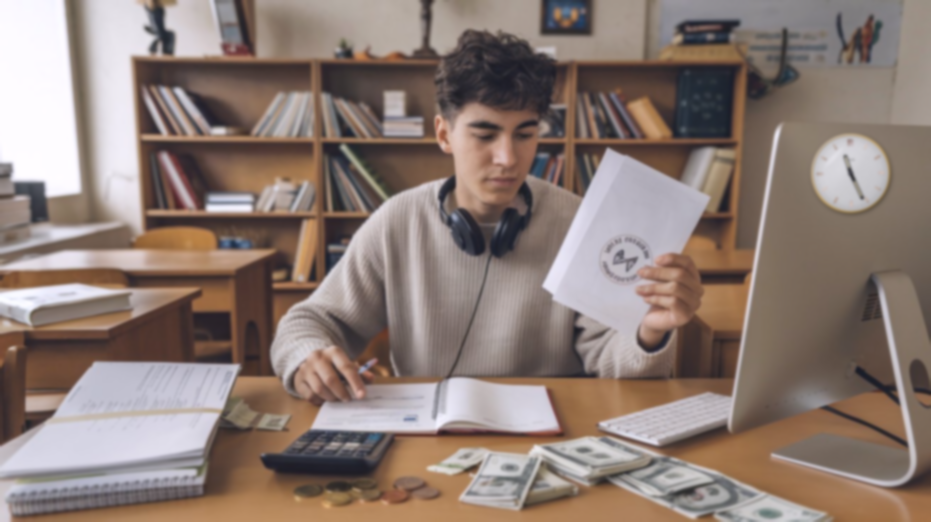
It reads 11h26
